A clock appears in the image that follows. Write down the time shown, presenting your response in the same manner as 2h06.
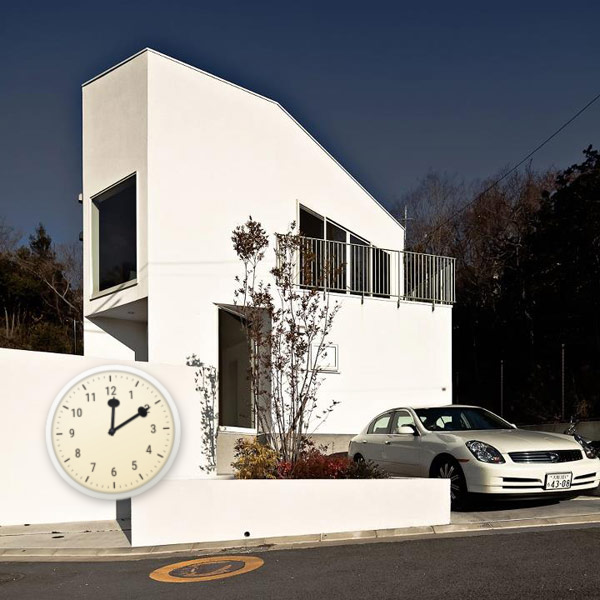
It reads 12h10
